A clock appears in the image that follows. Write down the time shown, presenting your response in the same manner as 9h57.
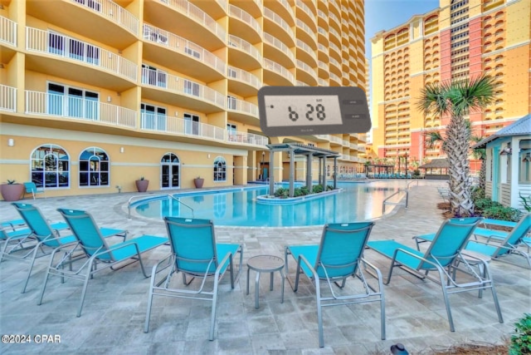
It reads 6h28
